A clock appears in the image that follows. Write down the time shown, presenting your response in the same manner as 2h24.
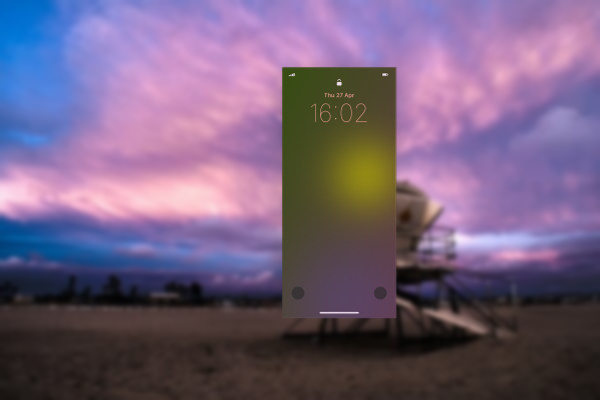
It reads 16h02
